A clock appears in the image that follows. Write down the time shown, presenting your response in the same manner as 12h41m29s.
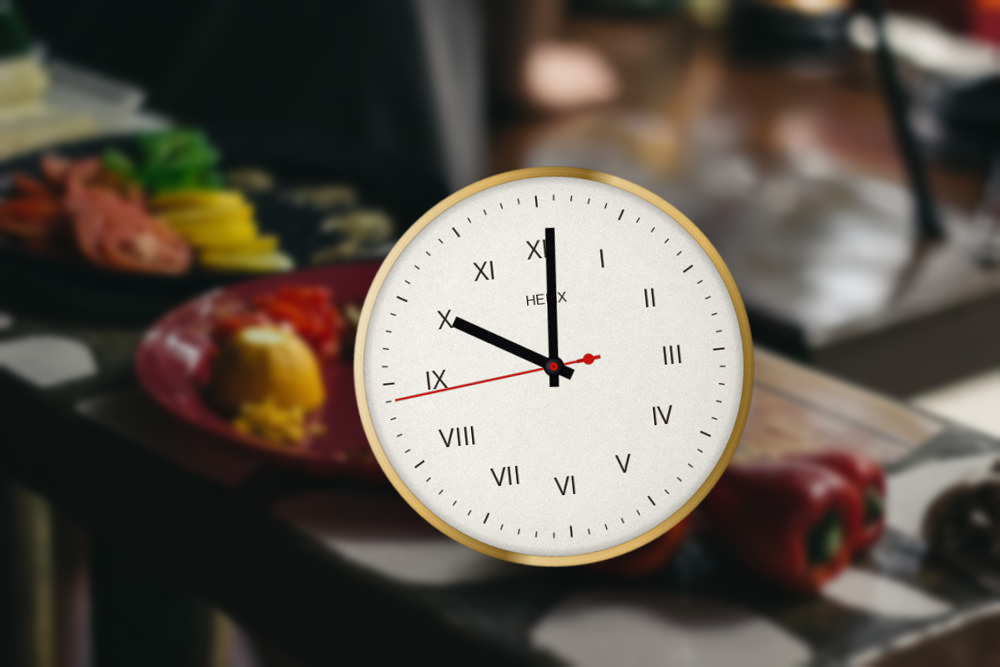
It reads 10h00m44s
